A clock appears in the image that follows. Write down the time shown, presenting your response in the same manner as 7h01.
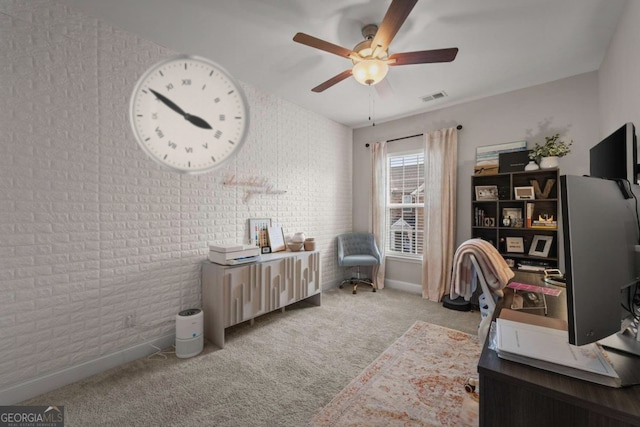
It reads 3h51
